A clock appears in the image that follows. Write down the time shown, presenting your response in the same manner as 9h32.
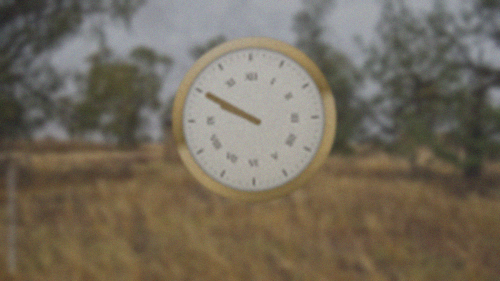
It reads 9h50
